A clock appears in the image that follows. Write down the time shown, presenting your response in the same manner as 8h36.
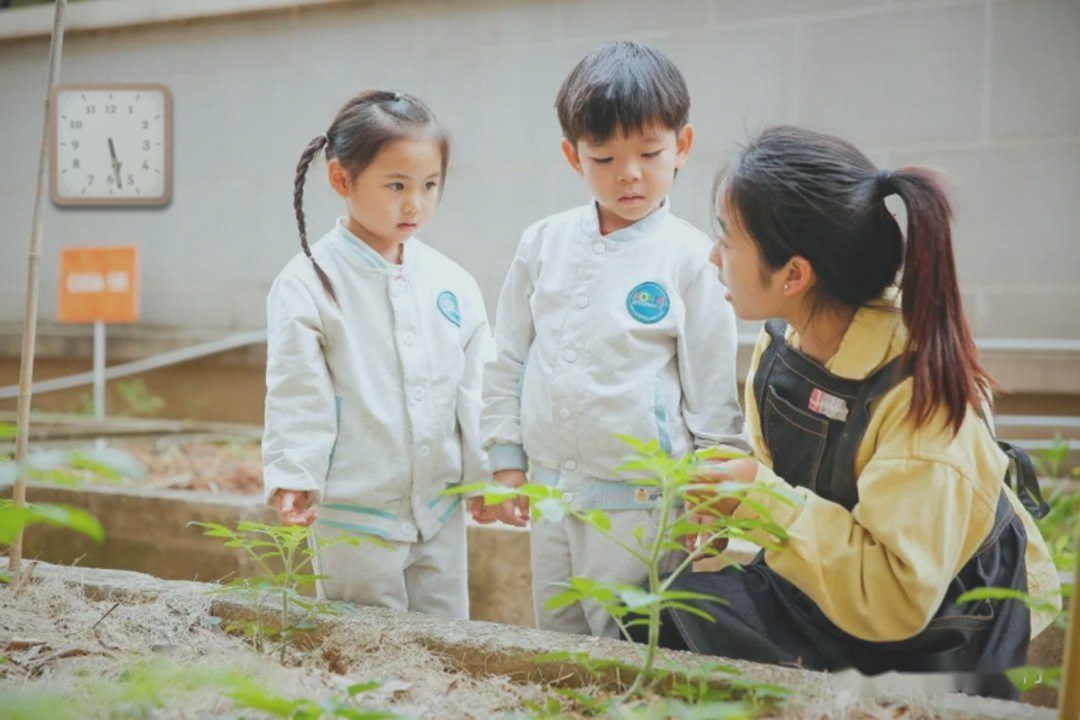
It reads 5h28
